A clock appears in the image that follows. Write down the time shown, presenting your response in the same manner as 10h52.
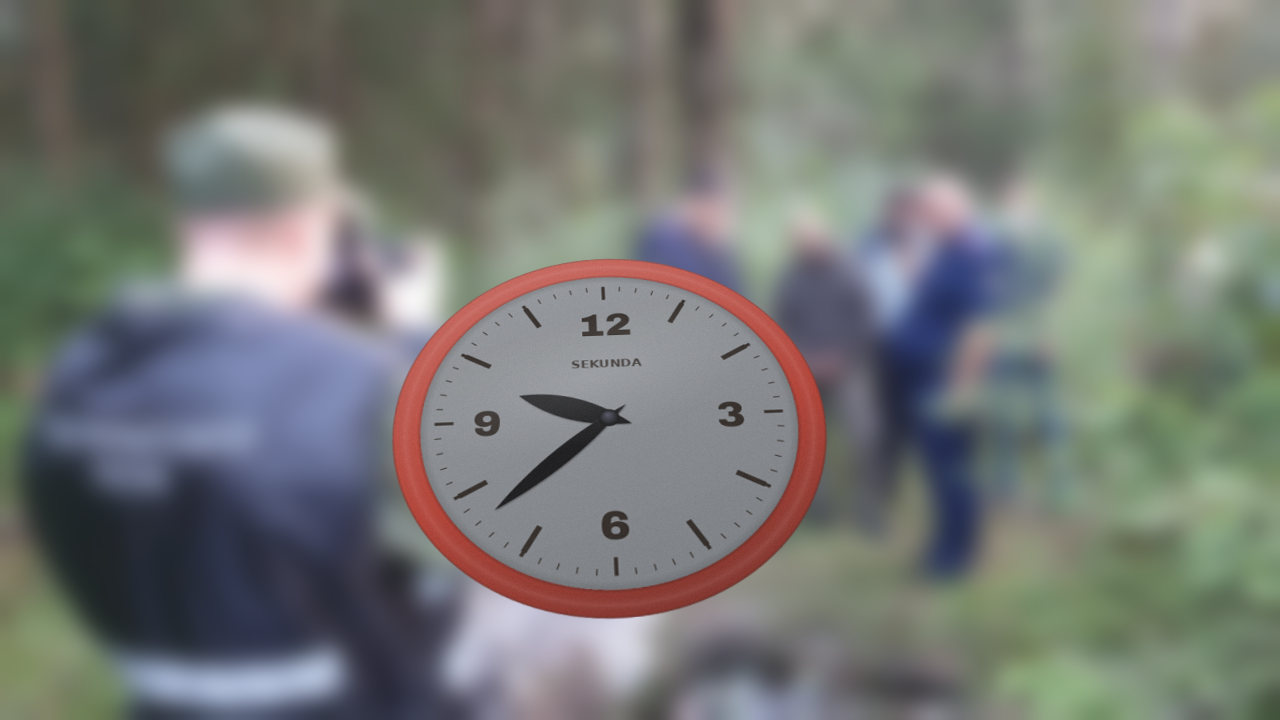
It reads 9h38
